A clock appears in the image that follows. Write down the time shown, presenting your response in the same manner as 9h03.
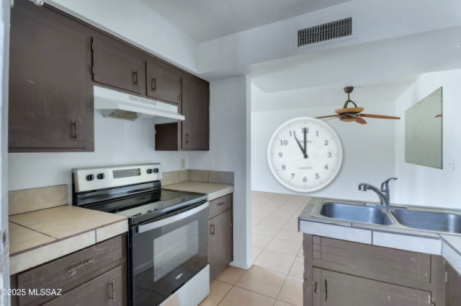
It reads 11h00
